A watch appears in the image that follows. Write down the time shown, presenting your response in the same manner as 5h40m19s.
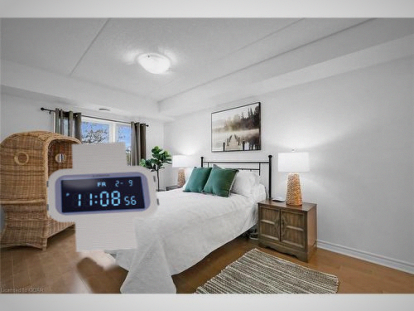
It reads 11h08m56s
